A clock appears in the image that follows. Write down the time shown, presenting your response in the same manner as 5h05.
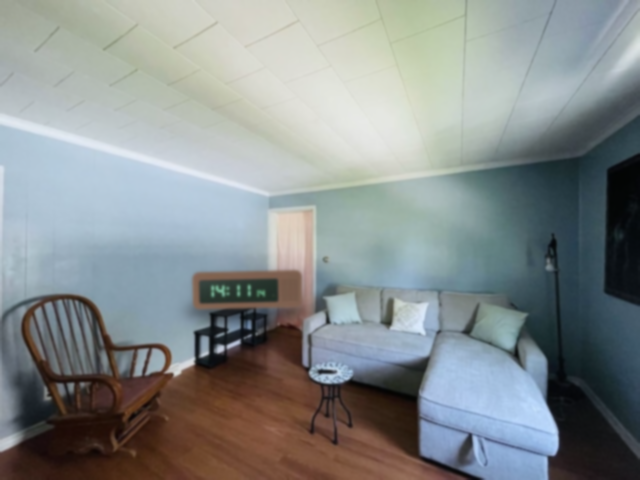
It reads 14h11
